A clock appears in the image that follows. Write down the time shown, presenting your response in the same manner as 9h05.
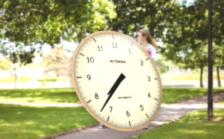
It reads 7h37
